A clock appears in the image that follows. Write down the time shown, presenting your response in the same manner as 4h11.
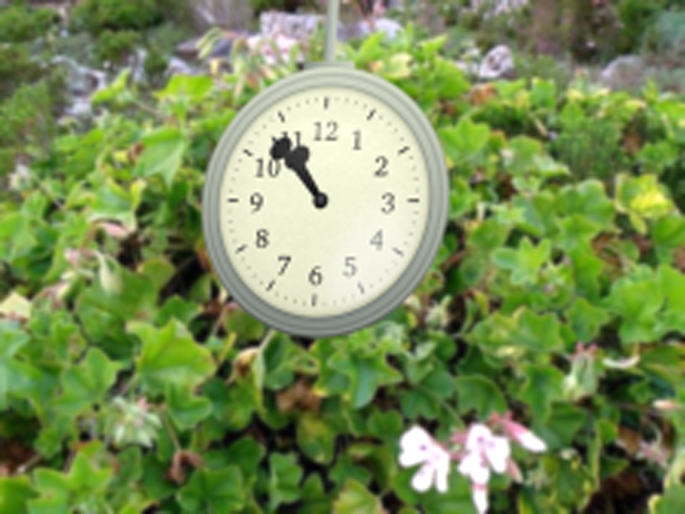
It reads 10h53
